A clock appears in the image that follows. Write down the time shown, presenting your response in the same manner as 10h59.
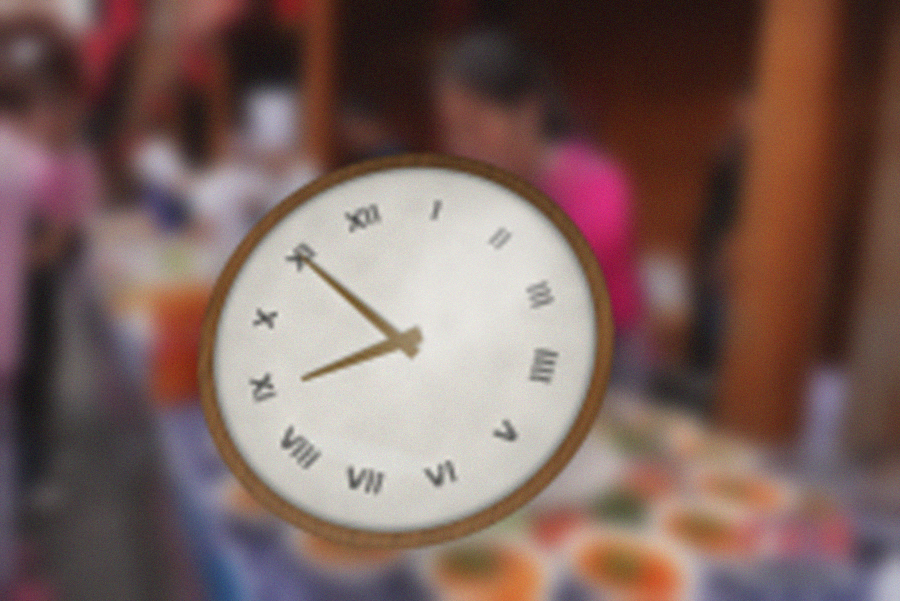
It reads 8h55
